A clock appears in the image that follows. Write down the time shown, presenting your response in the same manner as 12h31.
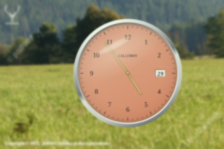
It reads 4h54
